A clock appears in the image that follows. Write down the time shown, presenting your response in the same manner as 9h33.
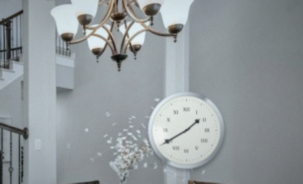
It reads 1h40
